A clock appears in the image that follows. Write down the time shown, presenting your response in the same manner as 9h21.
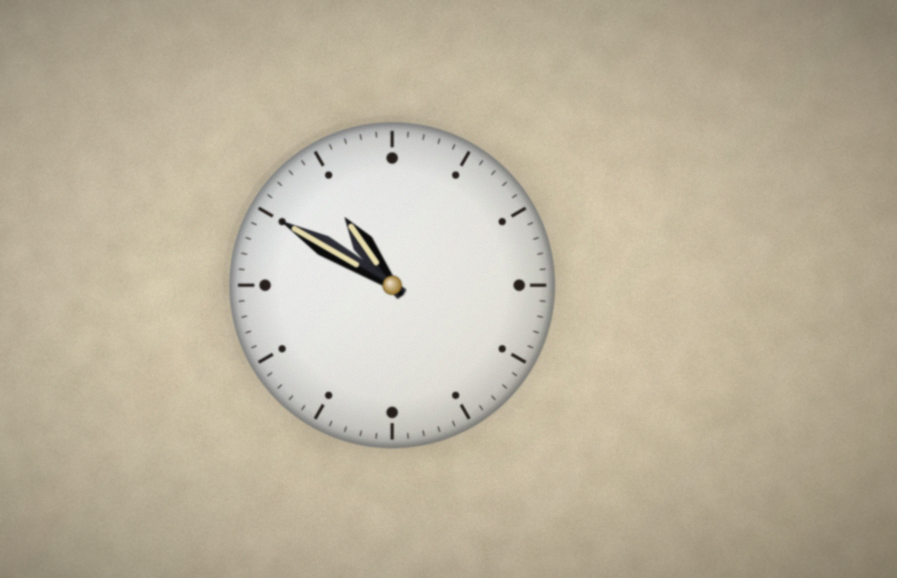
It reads 10h50
